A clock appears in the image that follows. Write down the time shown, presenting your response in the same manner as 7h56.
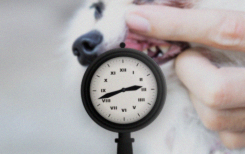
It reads 2h42
